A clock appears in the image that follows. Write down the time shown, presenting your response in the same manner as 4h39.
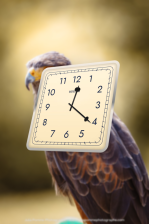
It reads 12h21
